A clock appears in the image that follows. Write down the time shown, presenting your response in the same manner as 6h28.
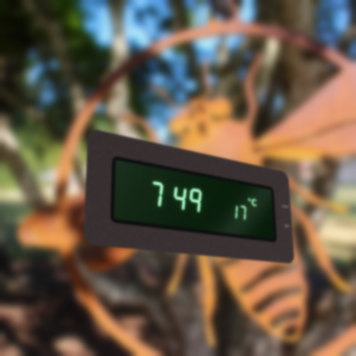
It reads 7h49
